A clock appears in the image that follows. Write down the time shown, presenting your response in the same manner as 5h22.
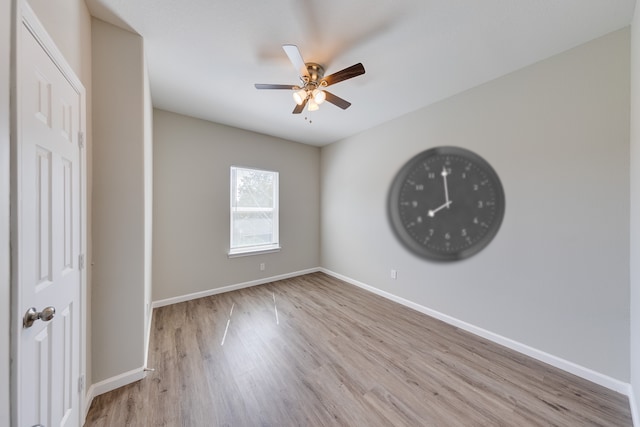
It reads 7h59
